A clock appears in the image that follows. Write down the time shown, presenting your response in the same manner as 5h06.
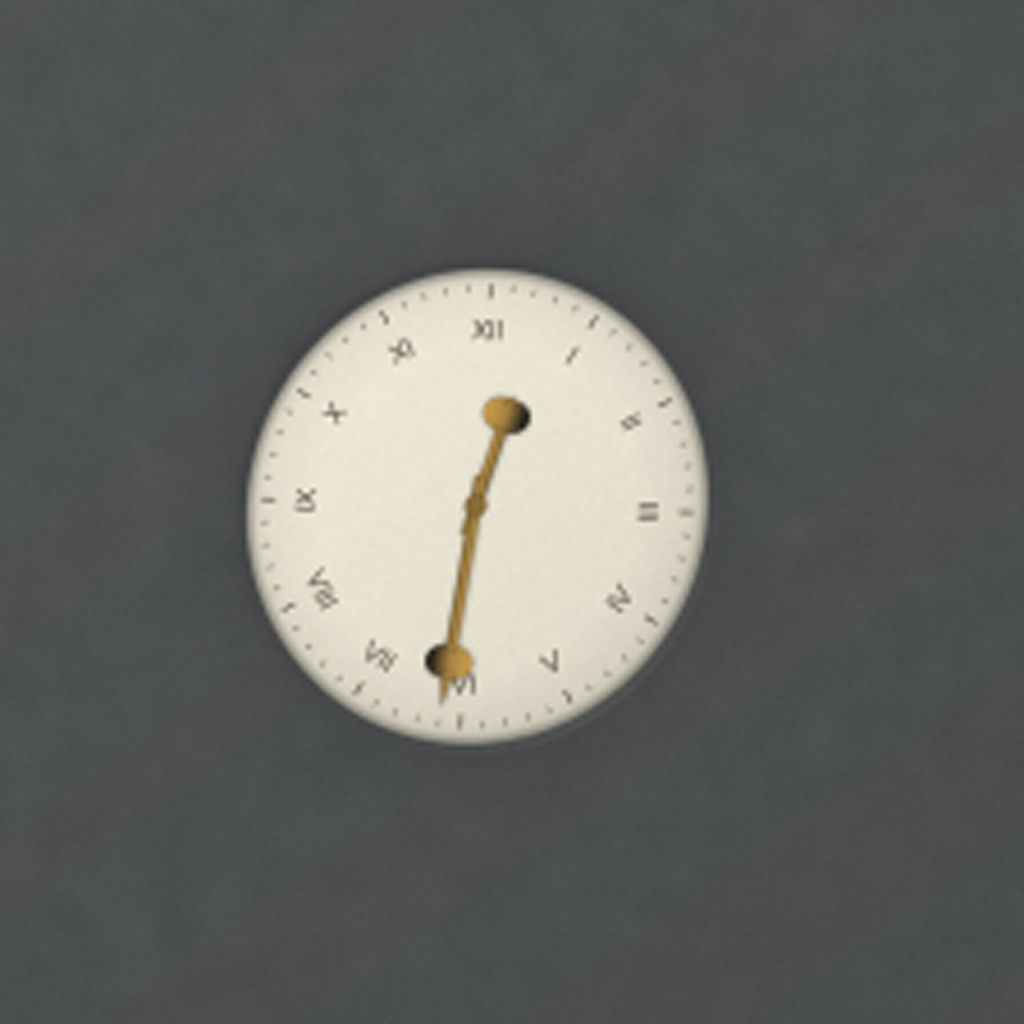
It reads 12h31
